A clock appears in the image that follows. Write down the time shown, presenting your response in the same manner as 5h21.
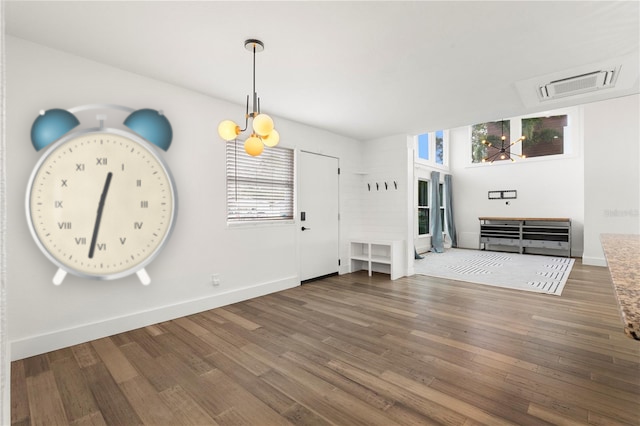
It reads 12h32
